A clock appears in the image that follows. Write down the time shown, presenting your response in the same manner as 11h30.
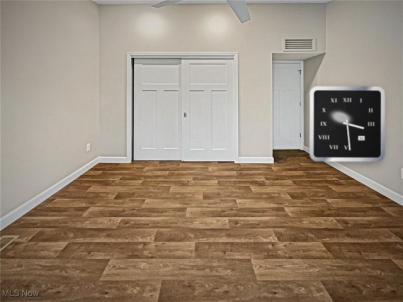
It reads 3h29
